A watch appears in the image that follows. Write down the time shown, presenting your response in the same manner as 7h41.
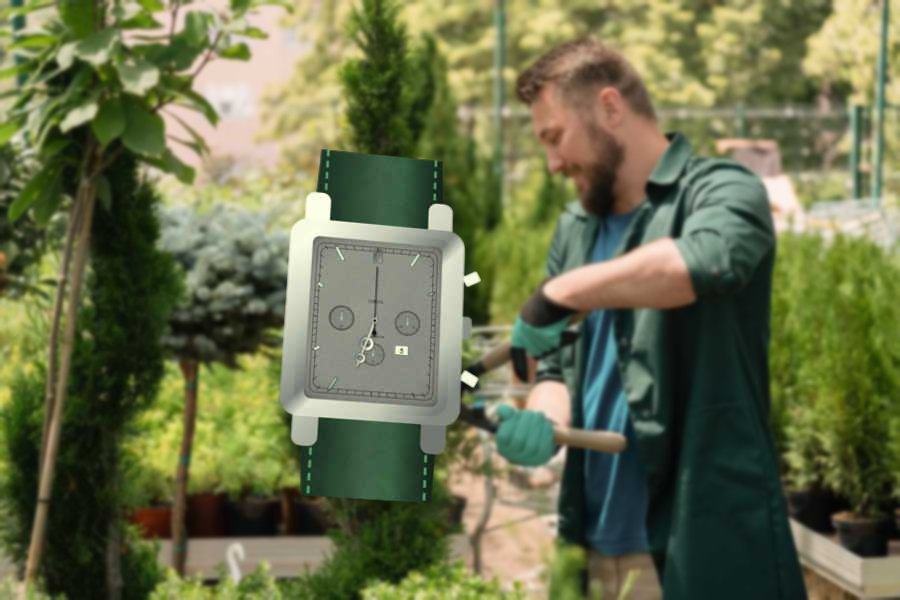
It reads 6h33
